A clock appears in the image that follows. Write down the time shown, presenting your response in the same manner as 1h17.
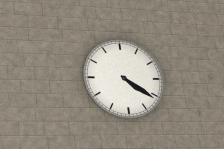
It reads 4h21
